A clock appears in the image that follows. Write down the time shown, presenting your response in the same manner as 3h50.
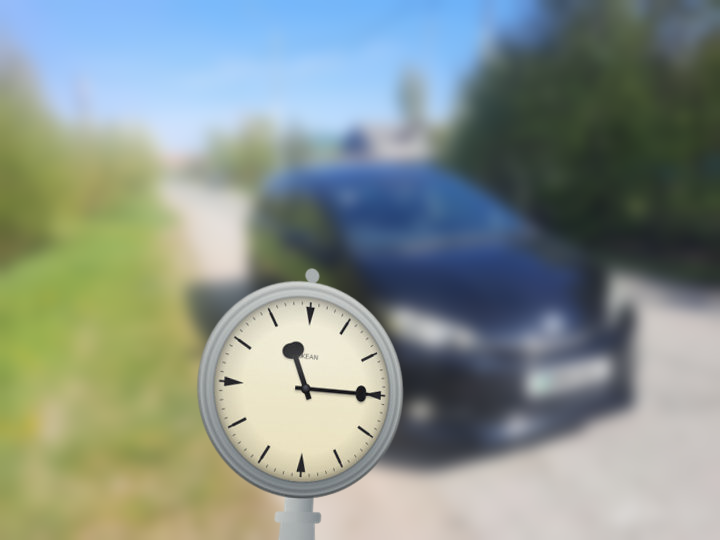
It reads 11h15
